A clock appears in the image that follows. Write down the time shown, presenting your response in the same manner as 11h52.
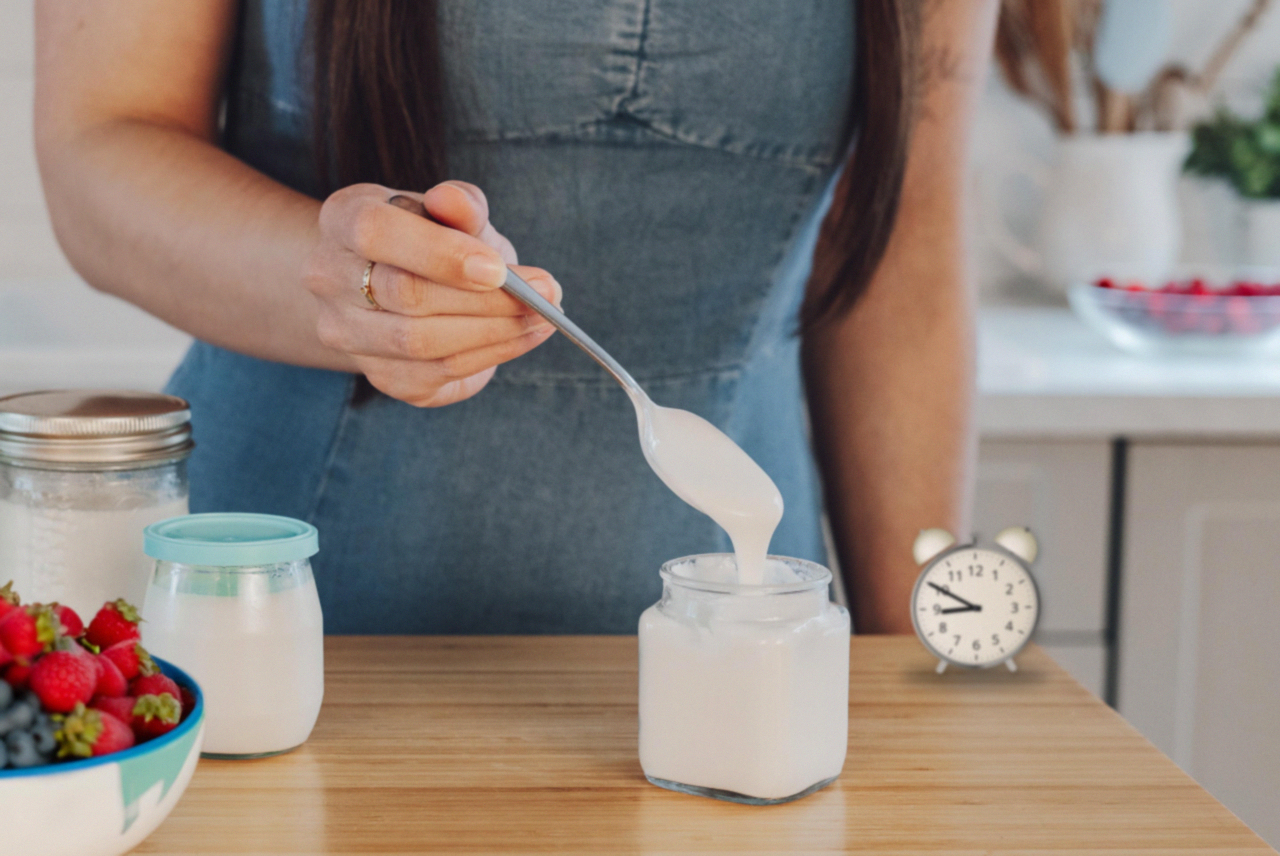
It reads 8h50
